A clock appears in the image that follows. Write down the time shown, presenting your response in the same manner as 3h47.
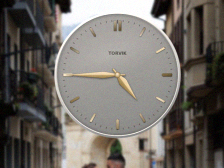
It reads 4h45
